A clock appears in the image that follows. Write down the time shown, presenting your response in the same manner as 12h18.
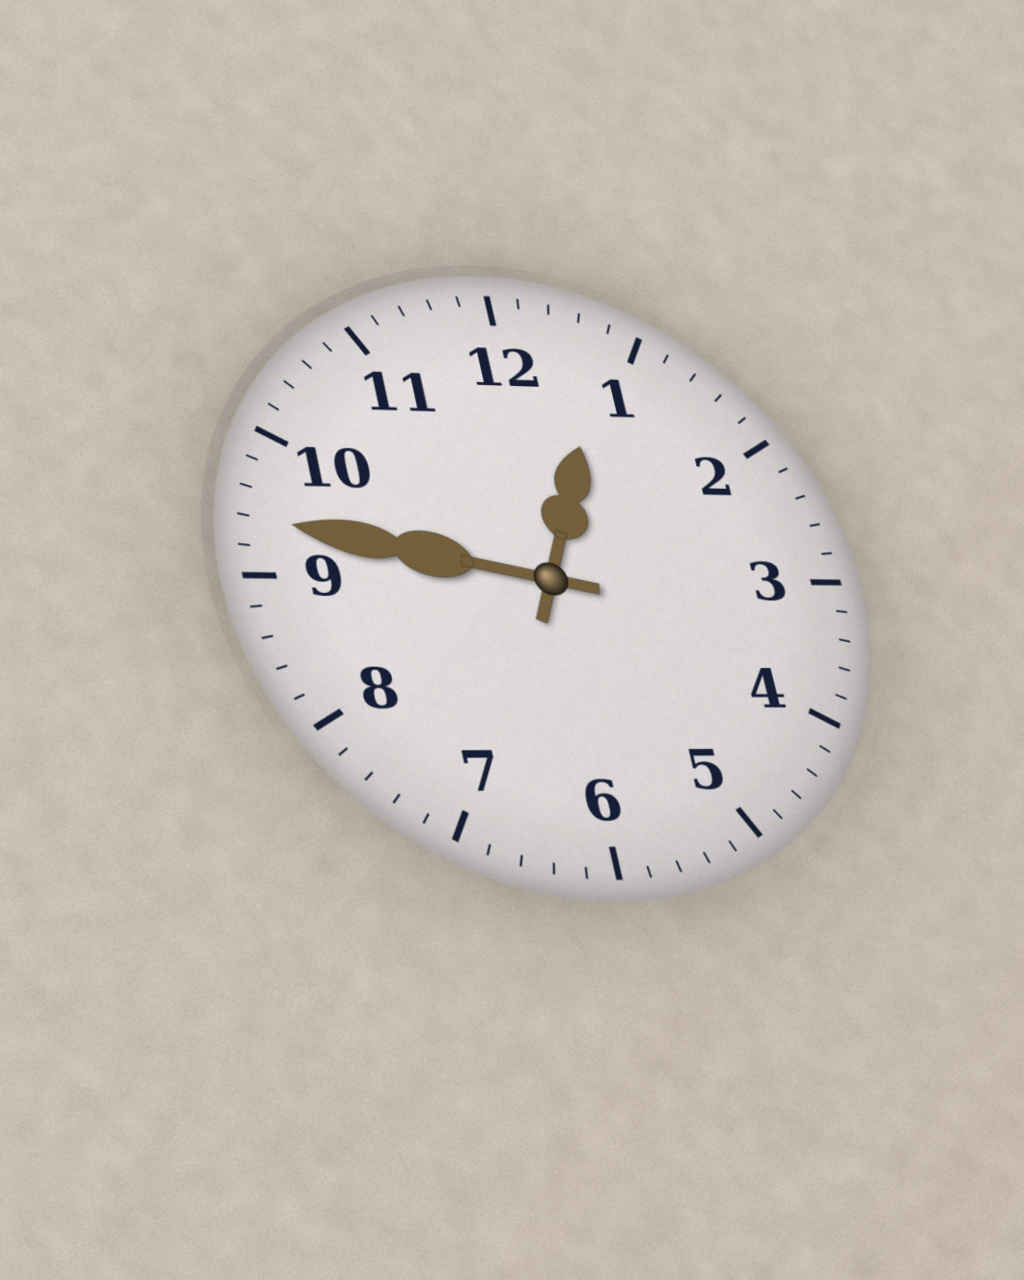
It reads 12h47
